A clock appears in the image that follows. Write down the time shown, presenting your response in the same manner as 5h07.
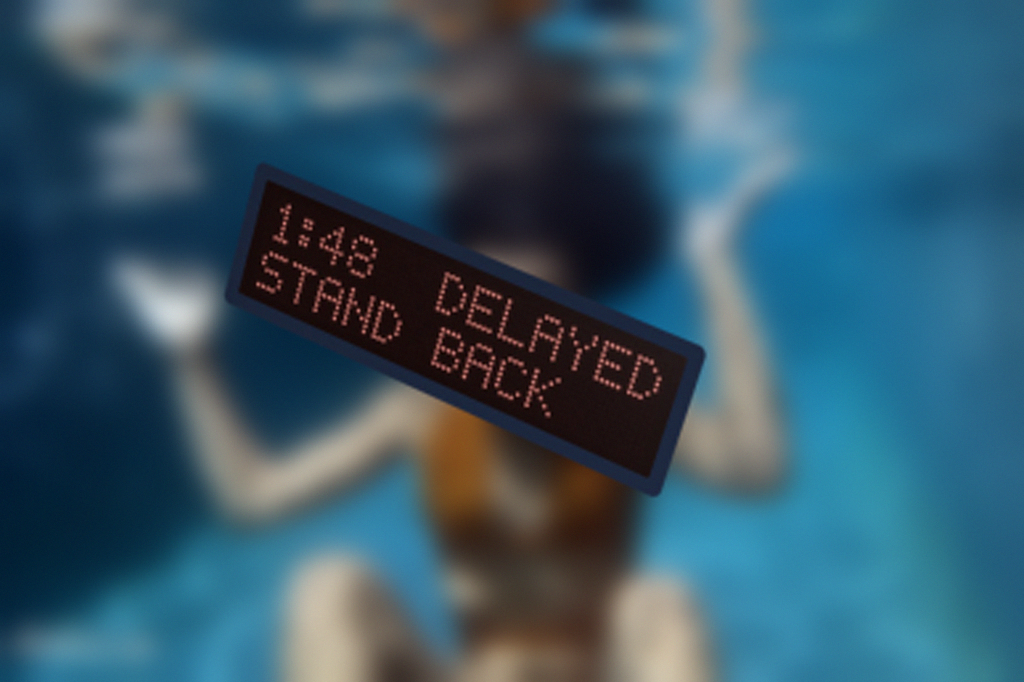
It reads 1h48
